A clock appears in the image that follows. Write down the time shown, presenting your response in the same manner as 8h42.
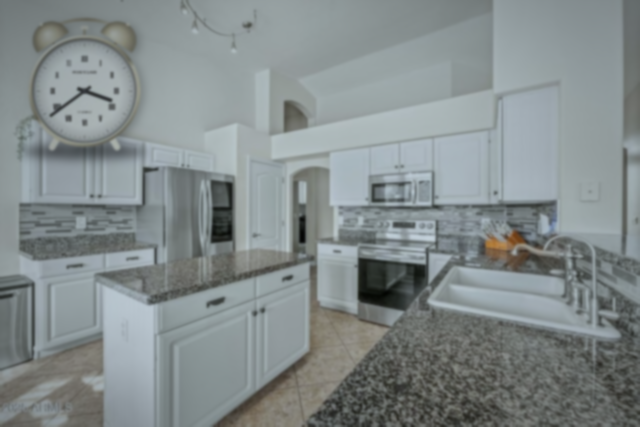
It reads 3h39
